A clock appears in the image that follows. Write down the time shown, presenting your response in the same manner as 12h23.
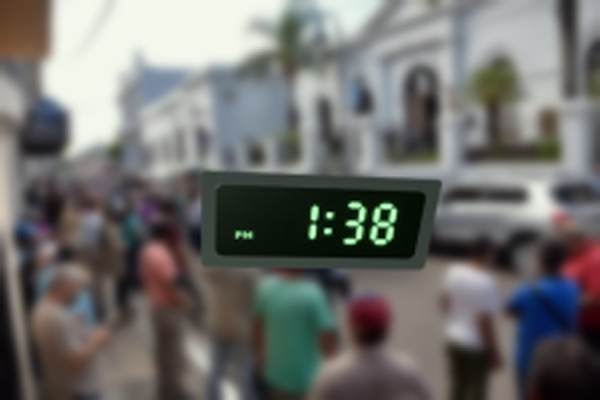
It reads 1h38
